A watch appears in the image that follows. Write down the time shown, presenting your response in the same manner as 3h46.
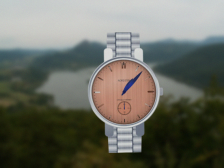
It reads 1h07
